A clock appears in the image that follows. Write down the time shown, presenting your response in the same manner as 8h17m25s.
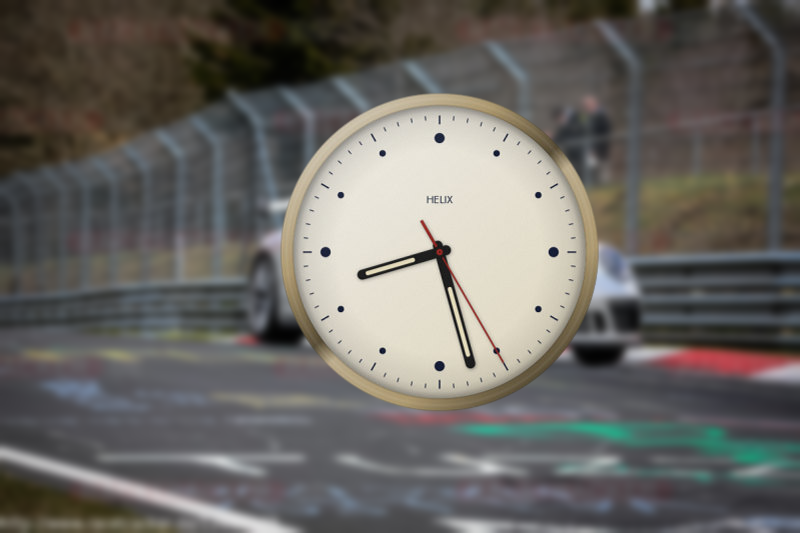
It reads 8h27m25s
